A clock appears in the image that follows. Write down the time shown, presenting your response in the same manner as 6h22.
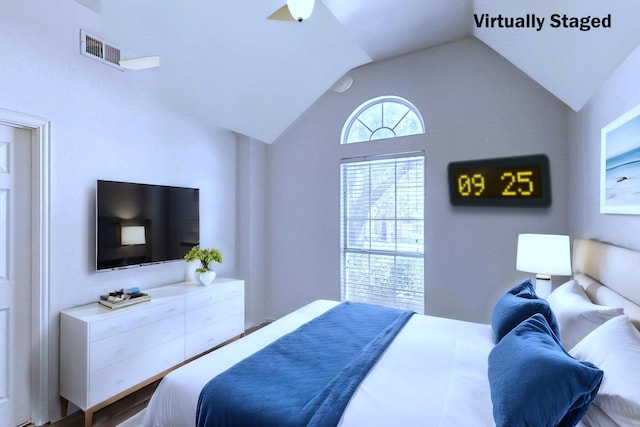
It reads 9h25
